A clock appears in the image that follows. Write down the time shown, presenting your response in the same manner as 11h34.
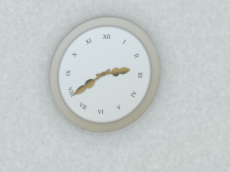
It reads 2h39
